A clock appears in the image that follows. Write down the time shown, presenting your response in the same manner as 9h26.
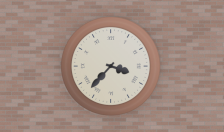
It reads 3h37
